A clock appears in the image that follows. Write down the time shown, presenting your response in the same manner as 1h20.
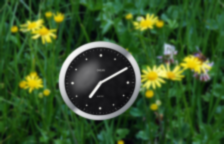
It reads 7h10
